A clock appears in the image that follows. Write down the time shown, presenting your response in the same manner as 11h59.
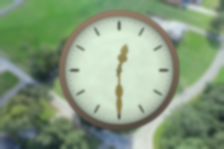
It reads 12h30
